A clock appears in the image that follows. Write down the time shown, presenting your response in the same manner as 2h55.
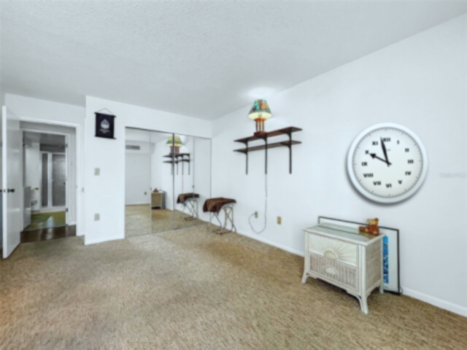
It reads 9h58
